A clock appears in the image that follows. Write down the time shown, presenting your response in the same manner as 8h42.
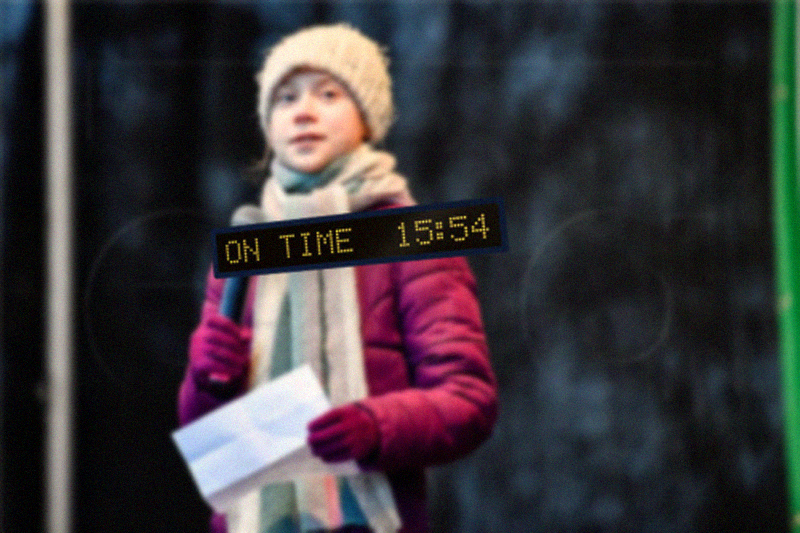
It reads 15h54
